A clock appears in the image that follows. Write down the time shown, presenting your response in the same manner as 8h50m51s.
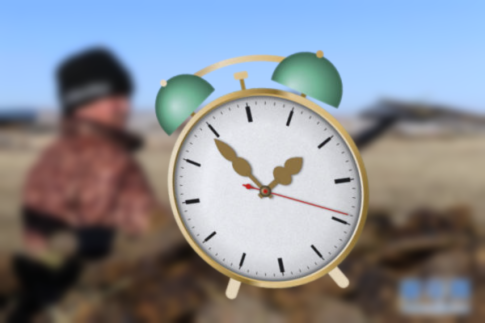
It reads 1h54m19s
